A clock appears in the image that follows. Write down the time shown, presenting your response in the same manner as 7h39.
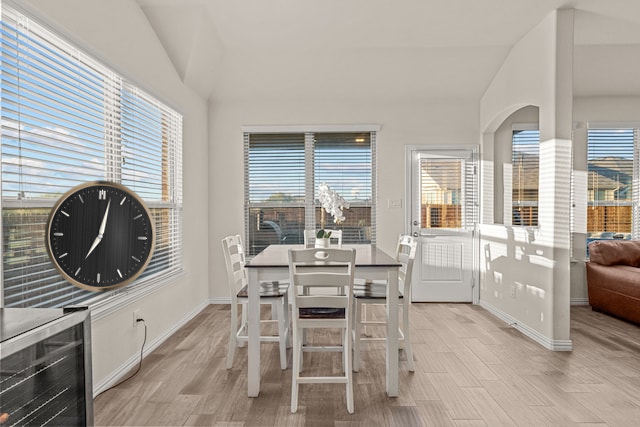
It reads 7h02
